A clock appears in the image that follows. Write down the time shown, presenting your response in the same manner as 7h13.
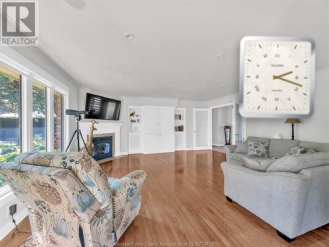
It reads 2h18
